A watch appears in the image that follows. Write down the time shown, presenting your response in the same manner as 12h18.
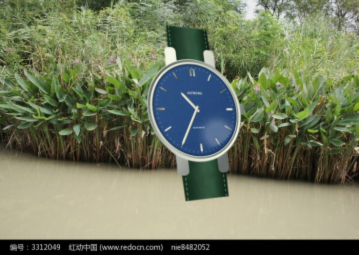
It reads 10h35
